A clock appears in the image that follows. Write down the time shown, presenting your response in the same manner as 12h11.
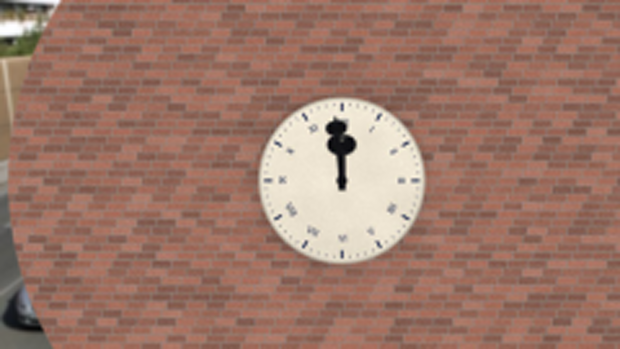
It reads 11h59
